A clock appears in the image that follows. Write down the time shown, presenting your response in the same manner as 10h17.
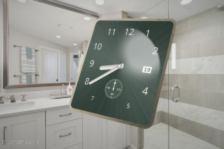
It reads 8h39
